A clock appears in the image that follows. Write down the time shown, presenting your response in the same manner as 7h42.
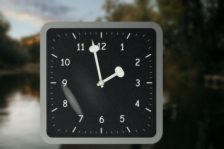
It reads 1h58
